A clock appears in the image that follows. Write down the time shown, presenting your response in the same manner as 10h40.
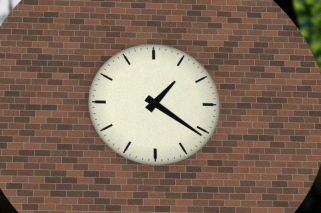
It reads 1h21
